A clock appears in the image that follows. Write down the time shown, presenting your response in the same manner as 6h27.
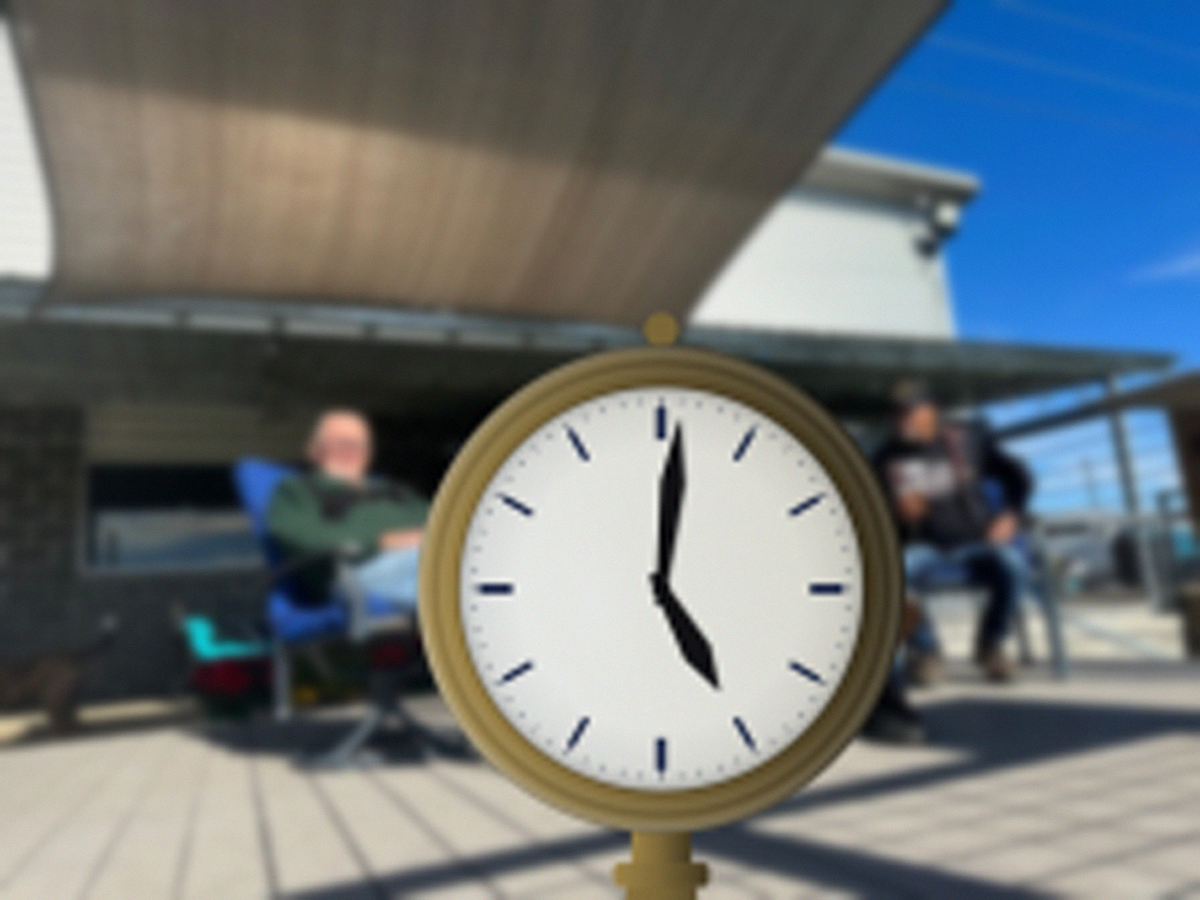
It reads 5h01
